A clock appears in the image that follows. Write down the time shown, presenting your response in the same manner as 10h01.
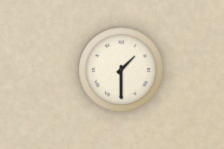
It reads 1h30
